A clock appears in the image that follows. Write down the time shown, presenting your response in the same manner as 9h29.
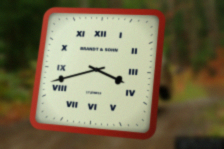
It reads 3h42
